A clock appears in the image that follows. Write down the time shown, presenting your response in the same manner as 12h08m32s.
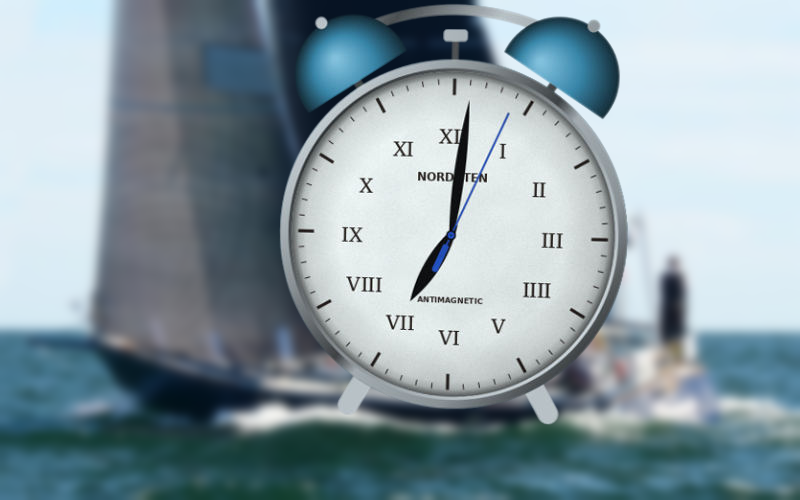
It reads 7h01m04s
